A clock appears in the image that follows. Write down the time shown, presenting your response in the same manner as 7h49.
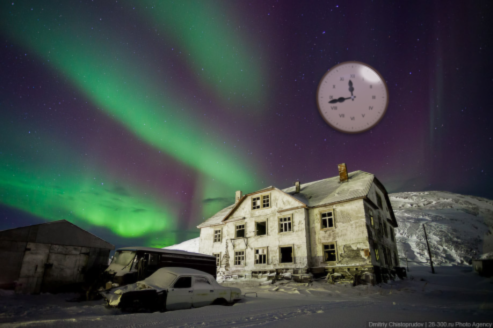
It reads 11h43
